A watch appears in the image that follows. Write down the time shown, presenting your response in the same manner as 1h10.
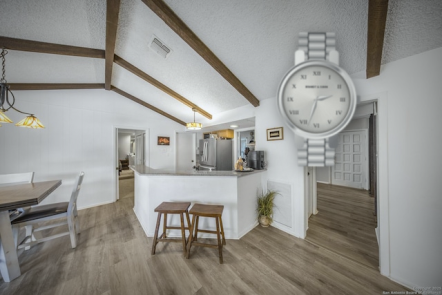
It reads 2h33
